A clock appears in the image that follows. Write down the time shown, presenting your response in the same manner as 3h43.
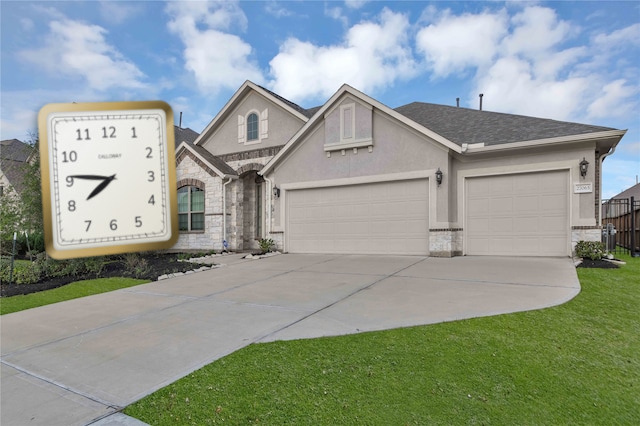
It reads 7h46
